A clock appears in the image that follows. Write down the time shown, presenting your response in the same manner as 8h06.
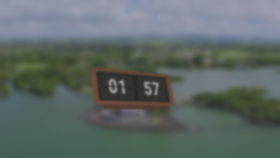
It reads 1h57
